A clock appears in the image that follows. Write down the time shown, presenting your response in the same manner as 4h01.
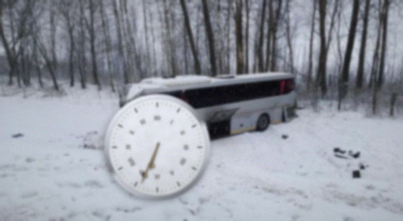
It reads 6h34
